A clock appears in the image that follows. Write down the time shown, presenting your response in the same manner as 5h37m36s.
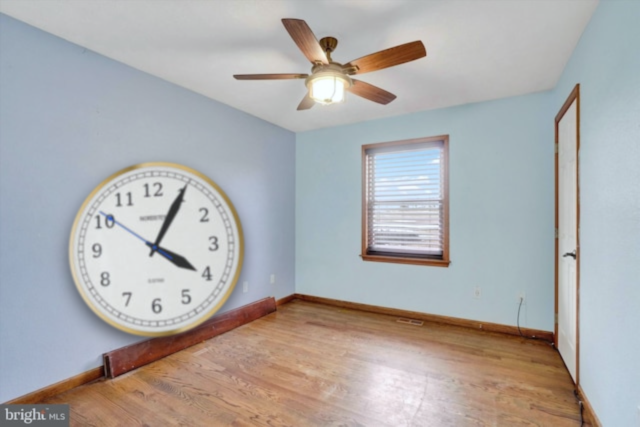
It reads 4h04m51s
